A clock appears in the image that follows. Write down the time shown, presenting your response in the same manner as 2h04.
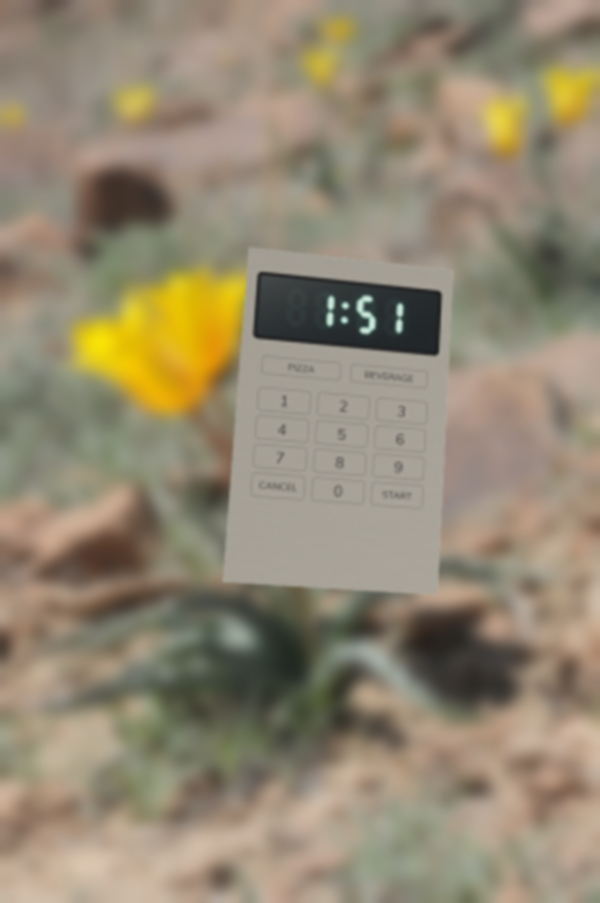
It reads 1h51
